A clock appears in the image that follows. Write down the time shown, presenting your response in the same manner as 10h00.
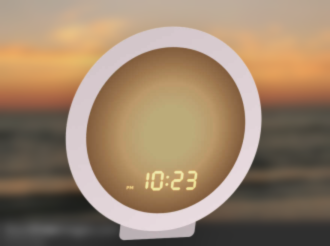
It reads 10h23
